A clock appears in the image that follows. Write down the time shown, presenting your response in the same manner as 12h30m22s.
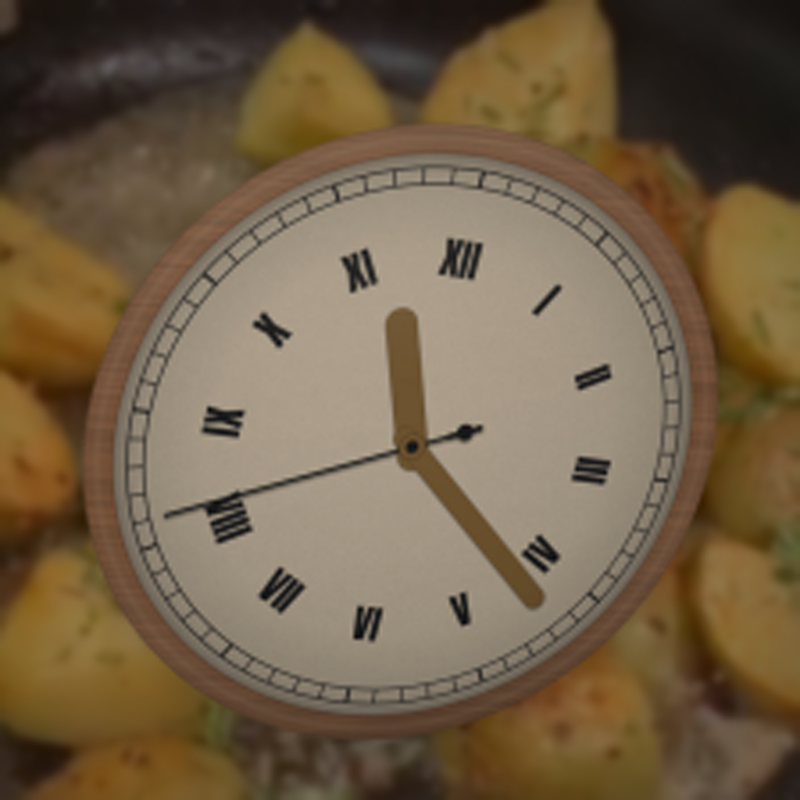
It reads 11h21m41s
